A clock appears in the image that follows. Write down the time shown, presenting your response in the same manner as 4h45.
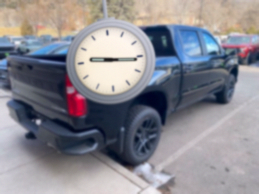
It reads 9h16
